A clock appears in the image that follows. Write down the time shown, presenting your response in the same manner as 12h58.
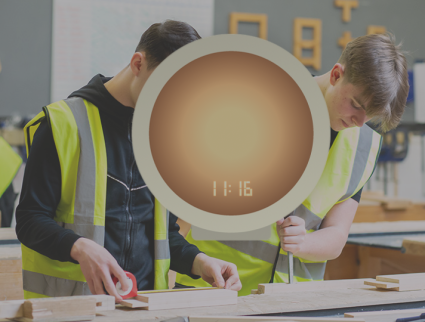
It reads 11h16
